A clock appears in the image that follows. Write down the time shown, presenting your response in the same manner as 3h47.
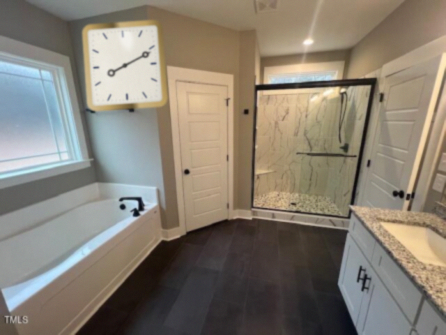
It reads 8h11
